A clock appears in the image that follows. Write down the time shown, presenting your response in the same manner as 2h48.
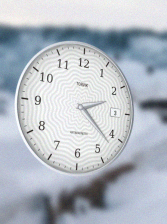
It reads 2h22
